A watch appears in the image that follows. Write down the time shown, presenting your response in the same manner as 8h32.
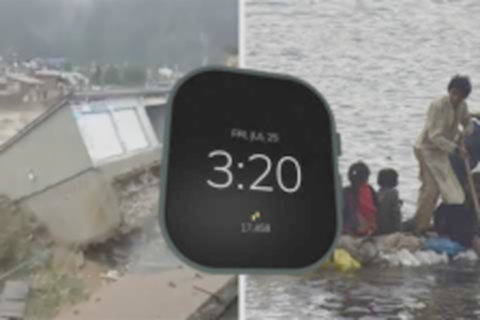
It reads 3h20
